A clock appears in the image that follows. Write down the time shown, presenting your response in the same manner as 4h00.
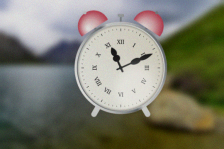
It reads 11h11
